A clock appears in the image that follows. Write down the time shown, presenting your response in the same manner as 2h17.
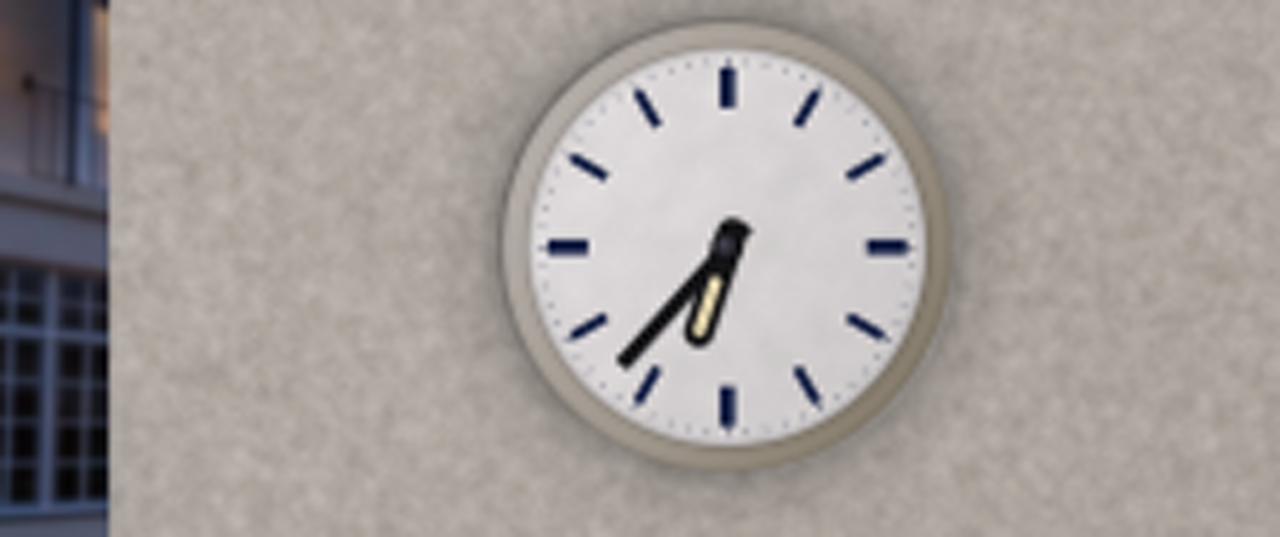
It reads 6h37
